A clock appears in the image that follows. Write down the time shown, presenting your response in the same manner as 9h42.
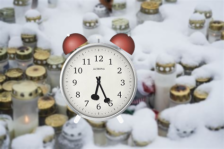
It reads 6h26
